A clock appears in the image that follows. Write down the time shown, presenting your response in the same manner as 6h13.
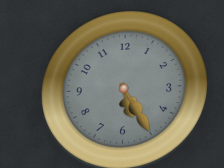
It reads 5h25
